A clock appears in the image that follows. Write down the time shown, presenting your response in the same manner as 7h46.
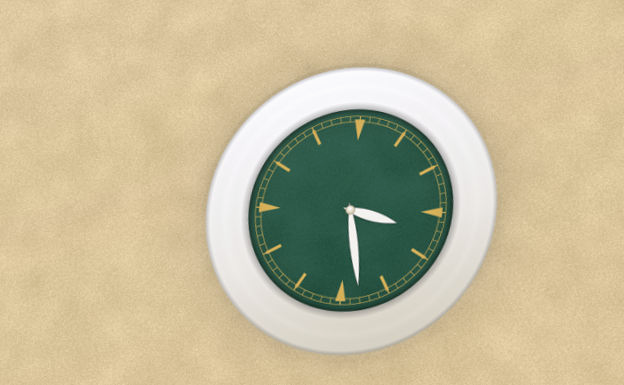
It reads 3h28
